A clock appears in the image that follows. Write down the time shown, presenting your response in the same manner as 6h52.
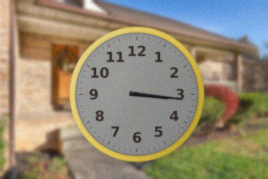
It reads 3h16
